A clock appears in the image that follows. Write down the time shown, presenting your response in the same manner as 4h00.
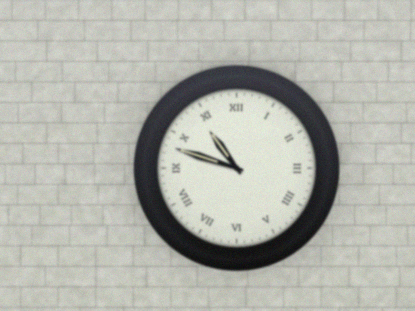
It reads 10h48
